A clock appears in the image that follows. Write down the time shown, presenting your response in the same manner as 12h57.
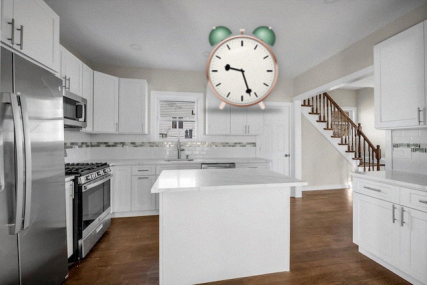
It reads 9h27
